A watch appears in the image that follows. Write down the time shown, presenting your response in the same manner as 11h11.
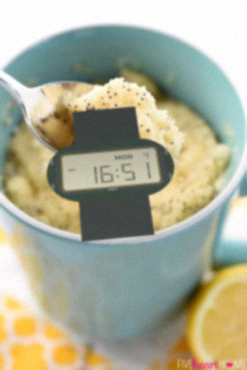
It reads 16h51
